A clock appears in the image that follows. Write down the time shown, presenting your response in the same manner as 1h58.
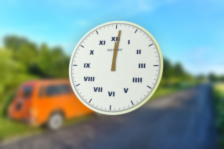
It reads 12h01
